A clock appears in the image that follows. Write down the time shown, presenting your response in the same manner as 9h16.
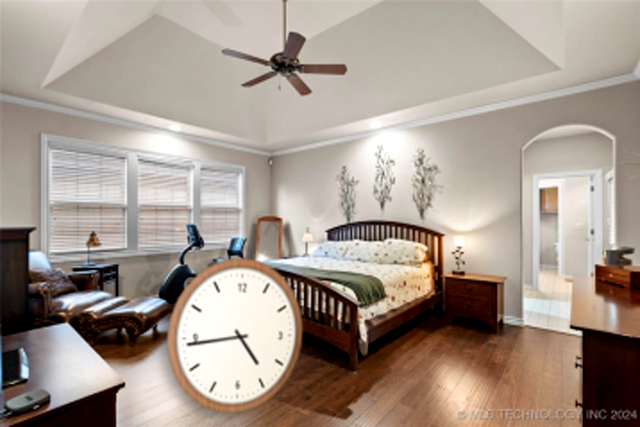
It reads 4h44
